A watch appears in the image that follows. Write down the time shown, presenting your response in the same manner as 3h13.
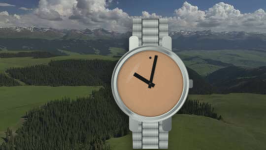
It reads 10h02
